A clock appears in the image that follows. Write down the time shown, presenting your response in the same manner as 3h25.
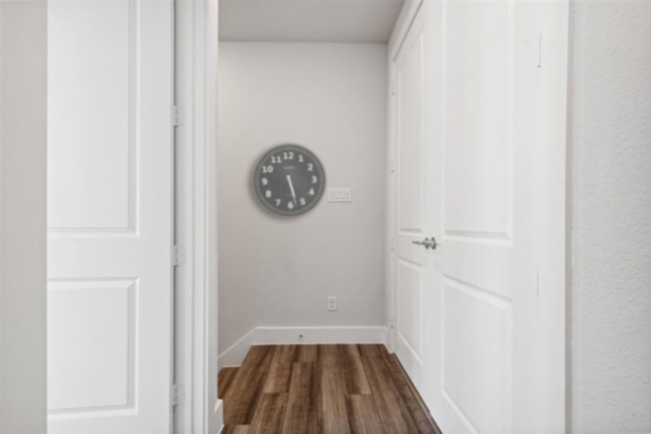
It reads 5h28
